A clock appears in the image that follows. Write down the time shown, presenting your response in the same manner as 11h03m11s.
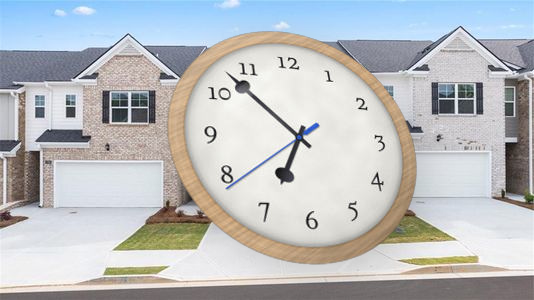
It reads 6h52m39s
